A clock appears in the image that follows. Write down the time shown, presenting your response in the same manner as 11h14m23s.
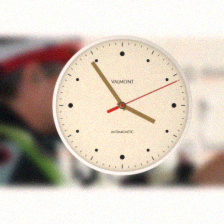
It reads 3h54m11s
